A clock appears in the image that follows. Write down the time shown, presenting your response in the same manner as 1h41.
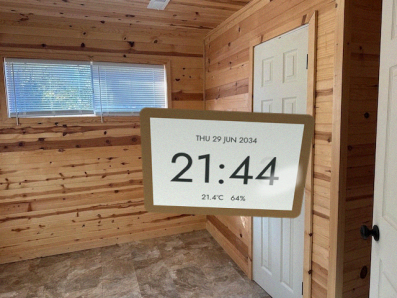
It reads 21h44
